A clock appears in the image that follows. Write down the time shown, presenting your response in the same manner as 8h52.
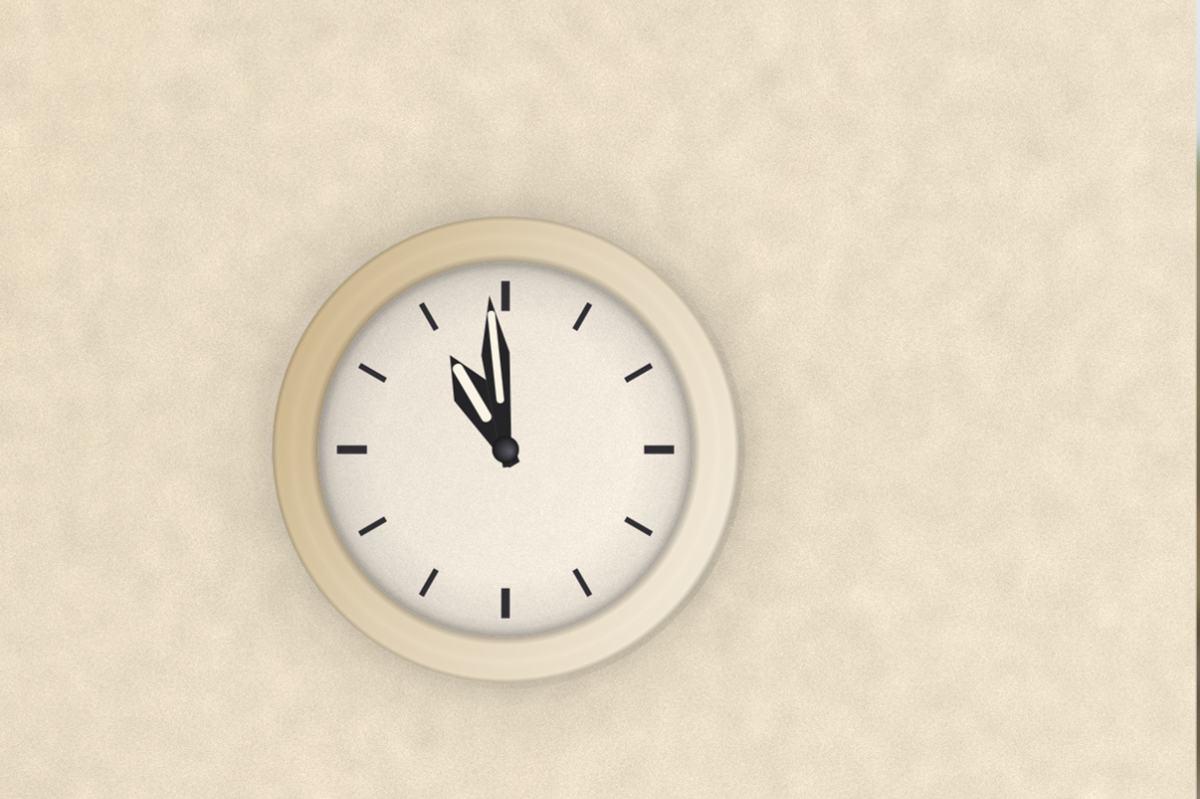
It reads 10h59
